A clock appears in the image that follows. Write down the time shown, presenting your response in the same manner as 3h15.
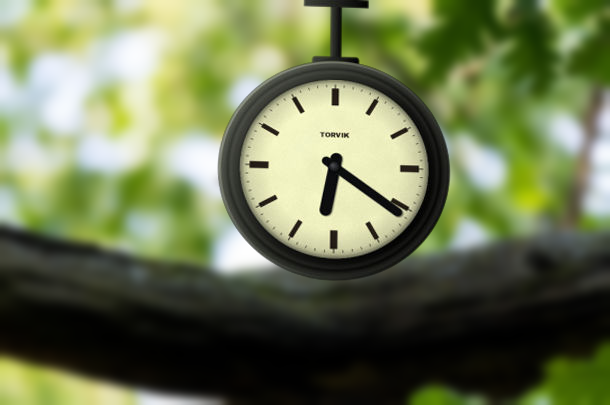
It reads 6h21
